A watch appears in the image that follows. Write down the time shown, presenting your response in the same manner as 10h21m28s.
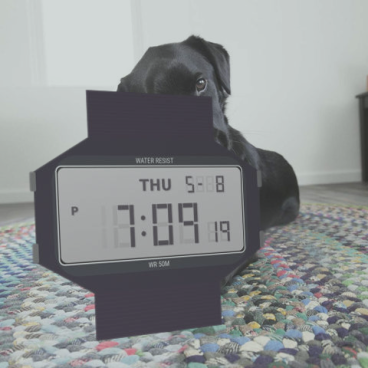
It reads 7h09m19s
